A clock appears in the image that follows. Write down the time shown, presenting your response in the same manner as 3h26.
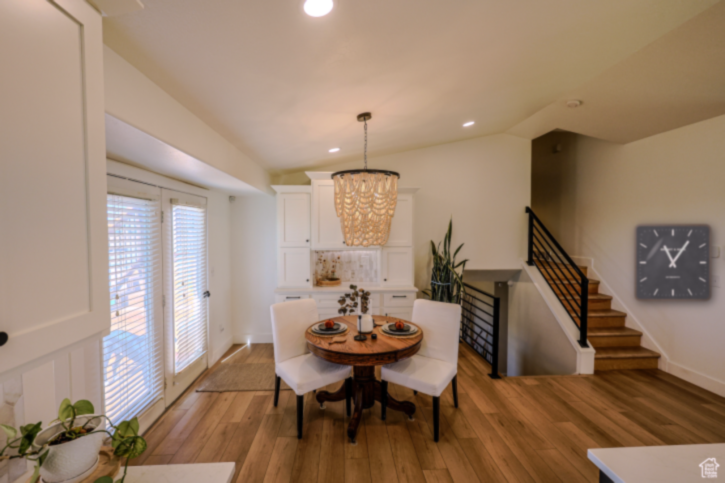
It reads 11h06
